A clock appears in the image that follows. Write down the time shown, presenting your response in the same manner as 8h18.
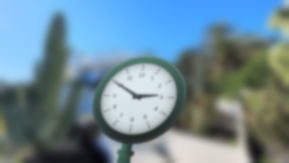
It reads 2h50
